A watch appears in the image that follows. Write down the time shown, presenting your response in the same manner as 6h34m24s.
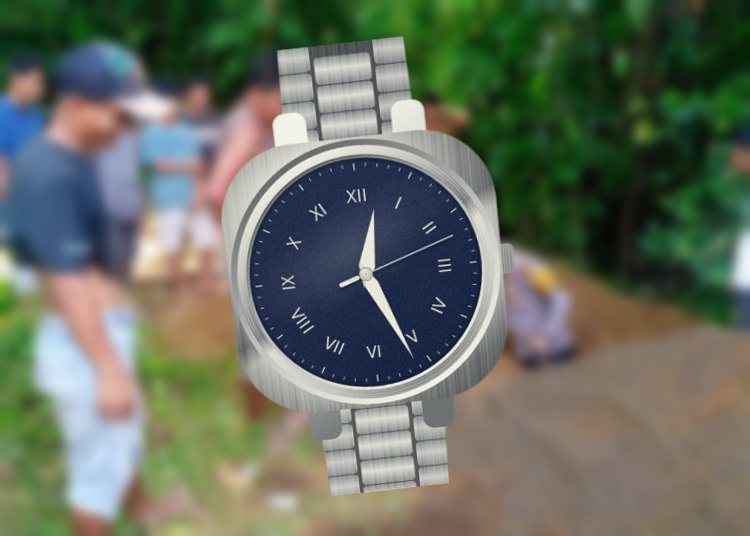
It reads 12h26m12s
